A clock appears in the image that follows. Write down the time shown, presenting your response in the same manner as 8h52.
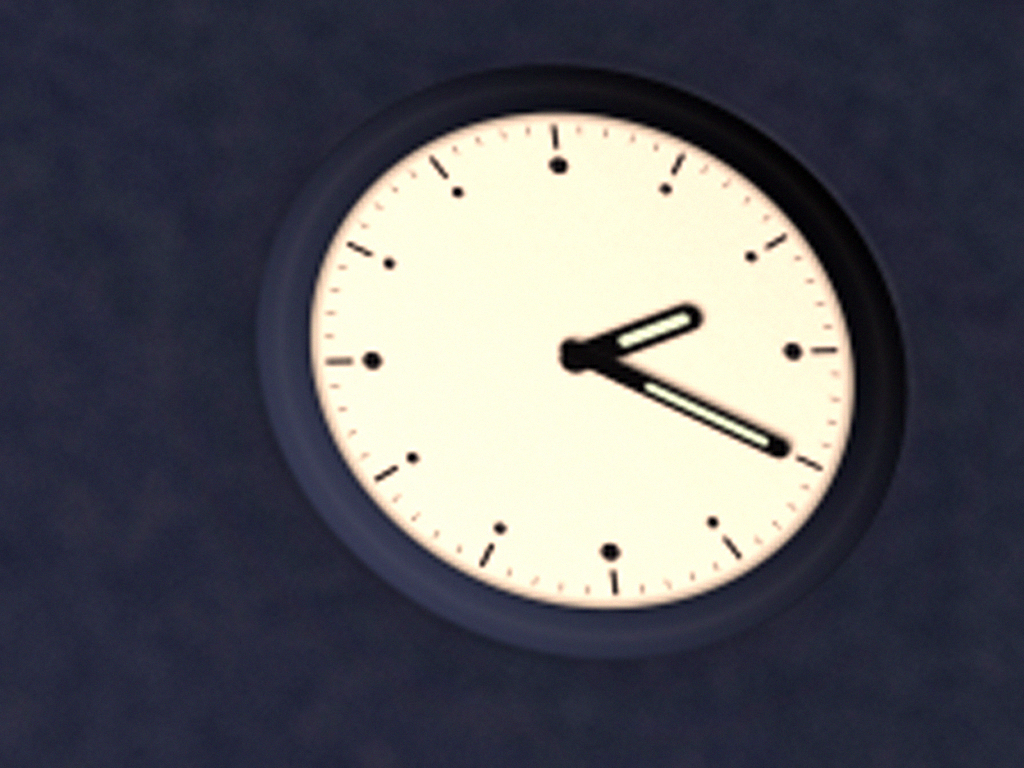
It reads 2h20
